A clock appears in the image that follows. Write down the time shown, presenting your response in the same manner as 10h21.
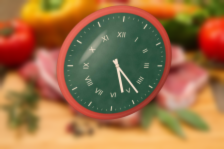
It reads 5h23
